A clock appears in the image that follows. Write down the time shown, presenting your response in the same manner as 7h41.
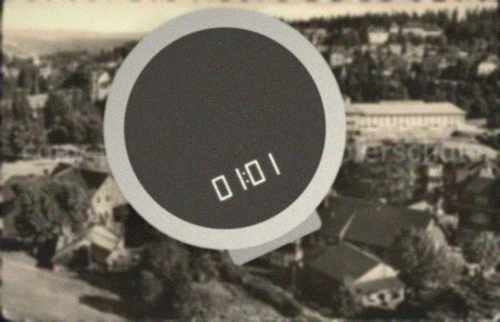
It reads 1h01
